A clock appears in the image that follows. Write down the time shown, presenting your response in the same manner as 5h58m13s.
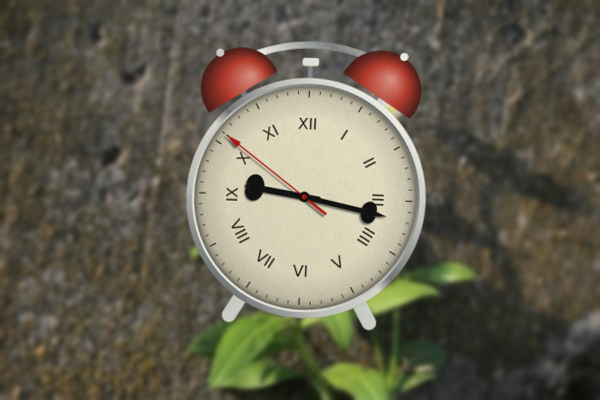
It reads 9h16m51s
